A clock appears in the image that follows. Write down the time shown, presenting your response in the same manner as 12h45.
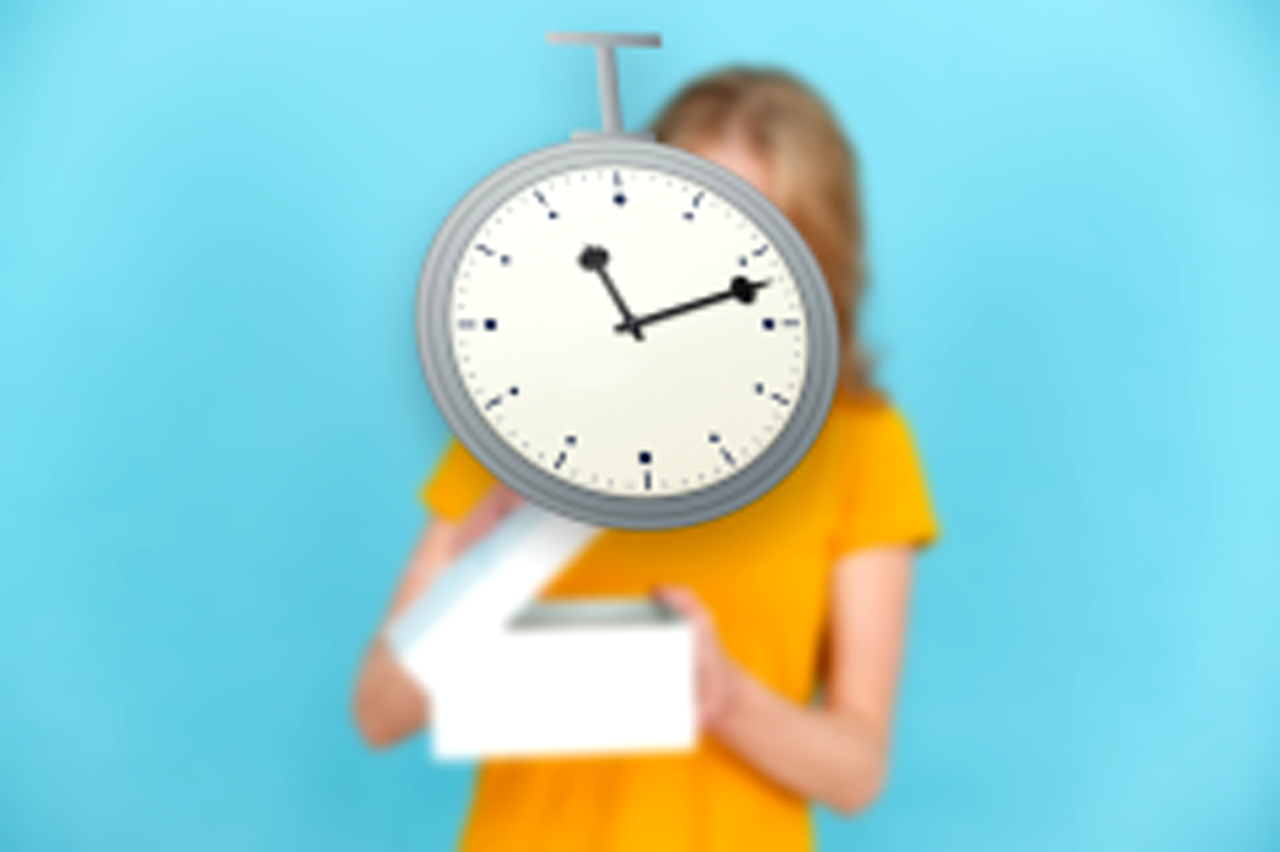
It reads 11h12
